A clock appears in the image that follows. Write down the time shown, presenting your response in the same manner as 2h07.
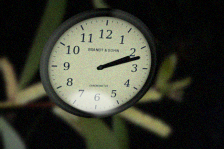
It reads 2h12
